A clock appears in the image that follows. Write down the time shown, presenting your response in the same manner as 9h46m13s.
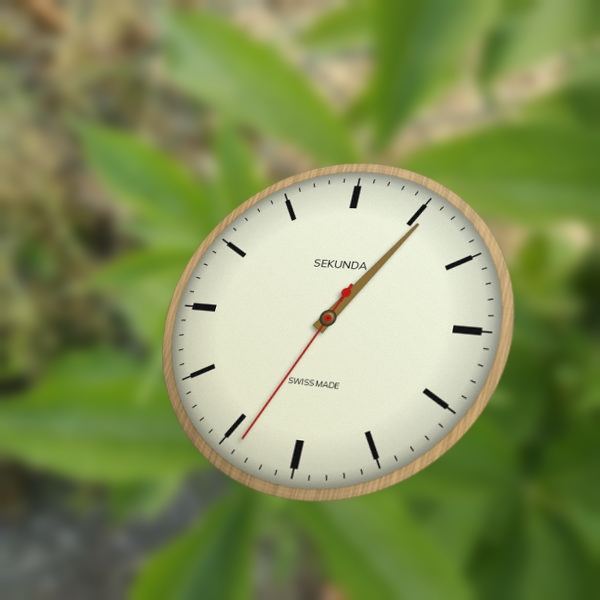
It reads 1h05m34s
